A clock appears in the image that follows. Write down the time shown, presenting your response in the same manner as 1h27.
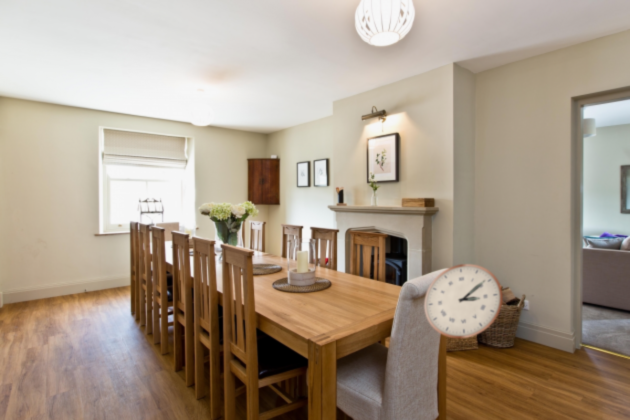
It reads 3h09
